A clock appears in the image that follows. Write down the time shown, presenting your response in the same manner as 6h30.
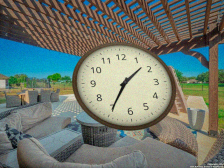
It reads 1h35
